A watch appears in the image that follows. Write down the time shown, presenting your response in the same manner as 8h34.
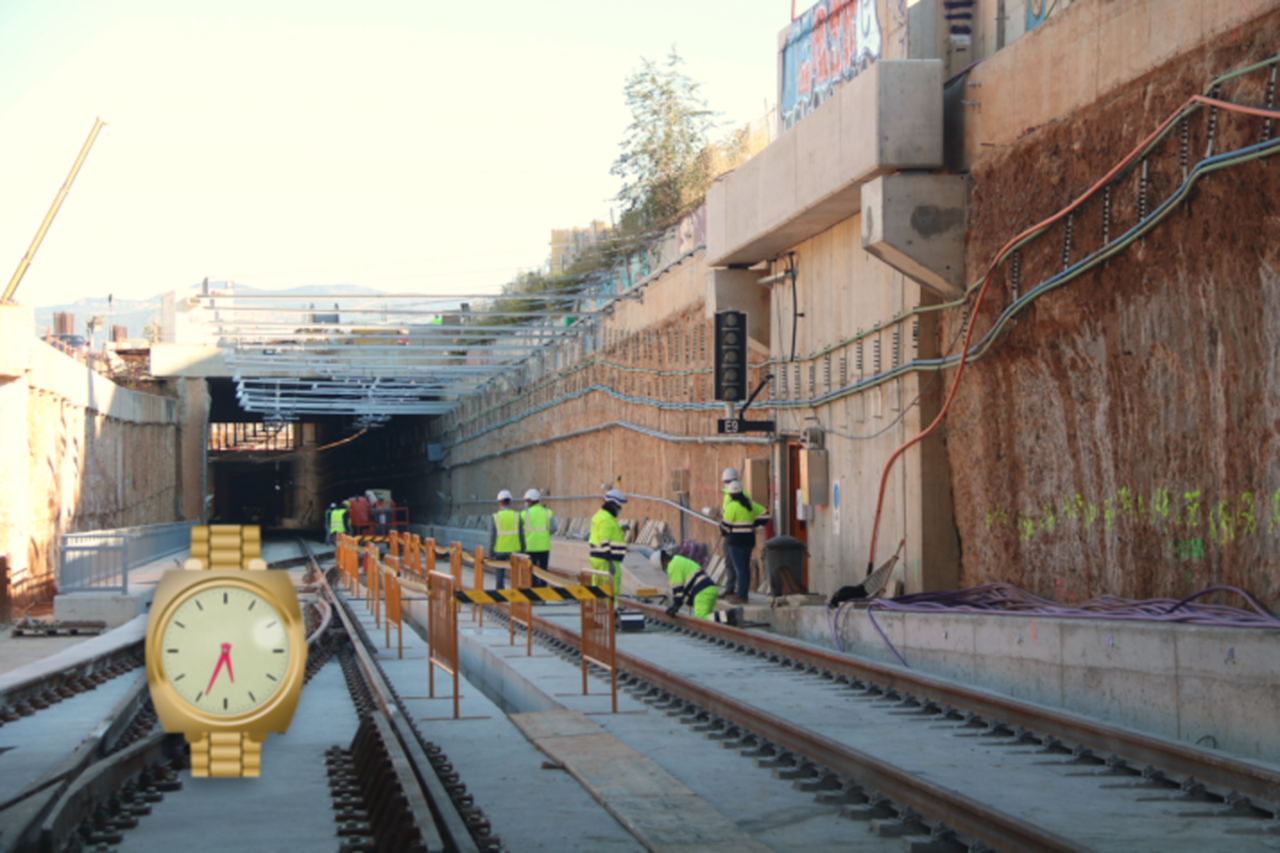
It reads 5h34
